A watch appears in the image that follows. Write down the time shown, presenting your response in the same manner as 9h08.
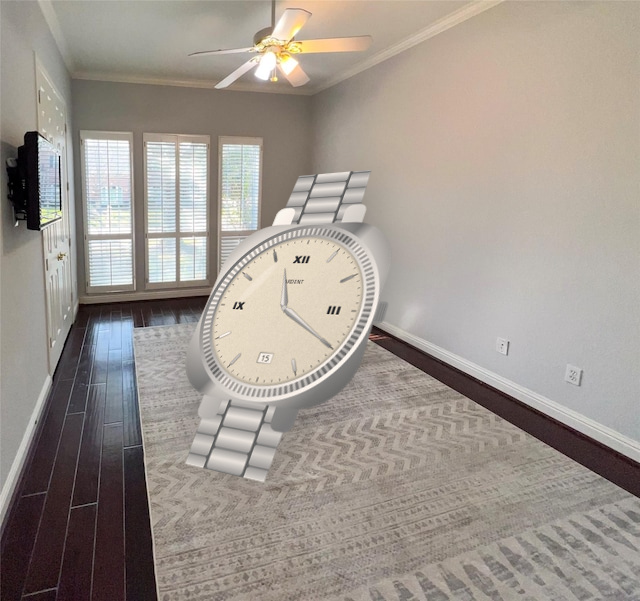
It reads 11h20
